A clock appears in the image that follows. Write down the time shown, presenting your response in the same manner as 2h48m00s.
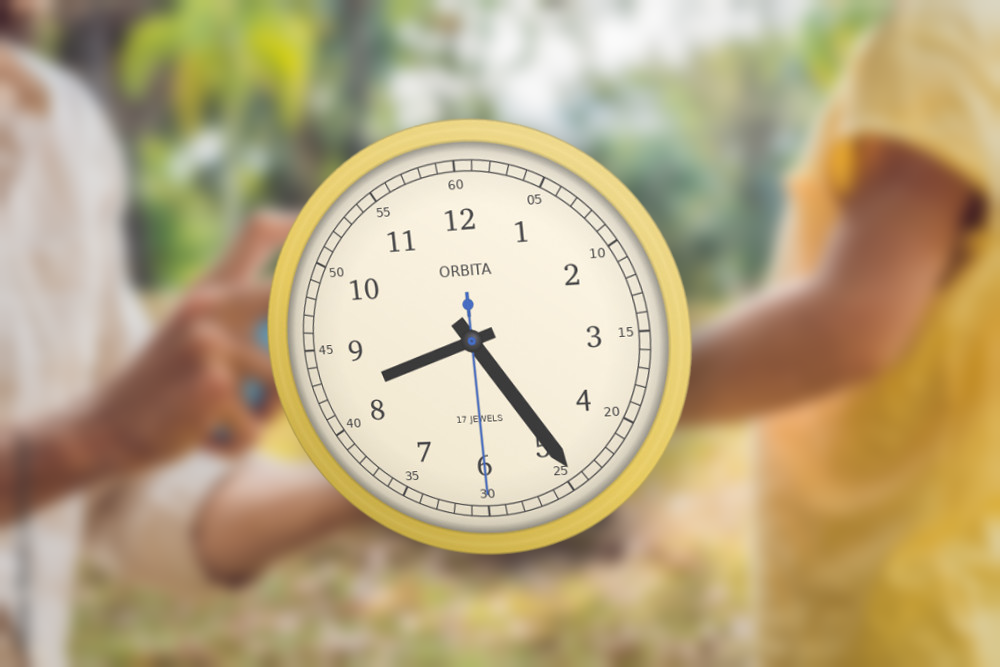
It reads 8h24m30s
